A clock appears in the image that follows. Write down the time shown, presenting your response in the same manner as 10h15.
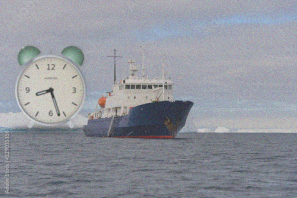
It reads 8h27
